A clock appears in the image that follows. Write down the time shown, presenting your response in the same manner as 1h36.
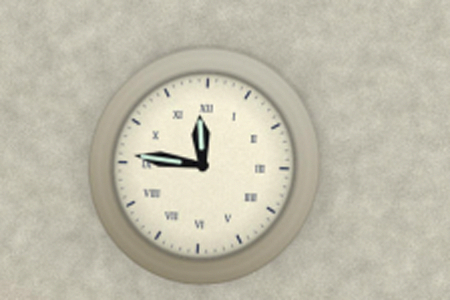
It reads 11h46
